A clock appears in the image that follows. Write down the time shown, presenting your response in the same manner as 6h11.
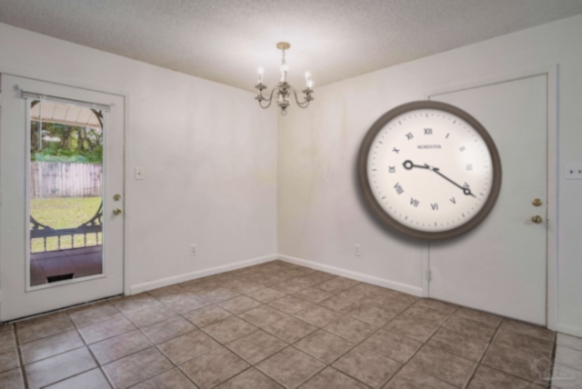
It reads 9h21
